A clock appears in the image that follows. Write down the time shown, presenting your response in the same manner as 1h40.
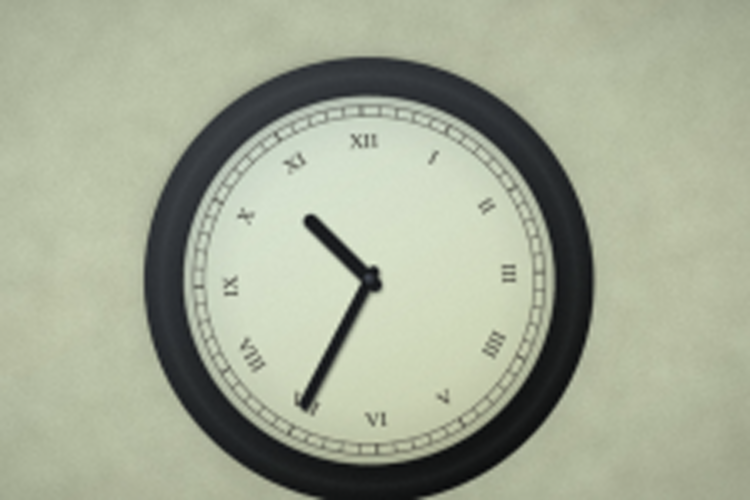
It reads 10h35
